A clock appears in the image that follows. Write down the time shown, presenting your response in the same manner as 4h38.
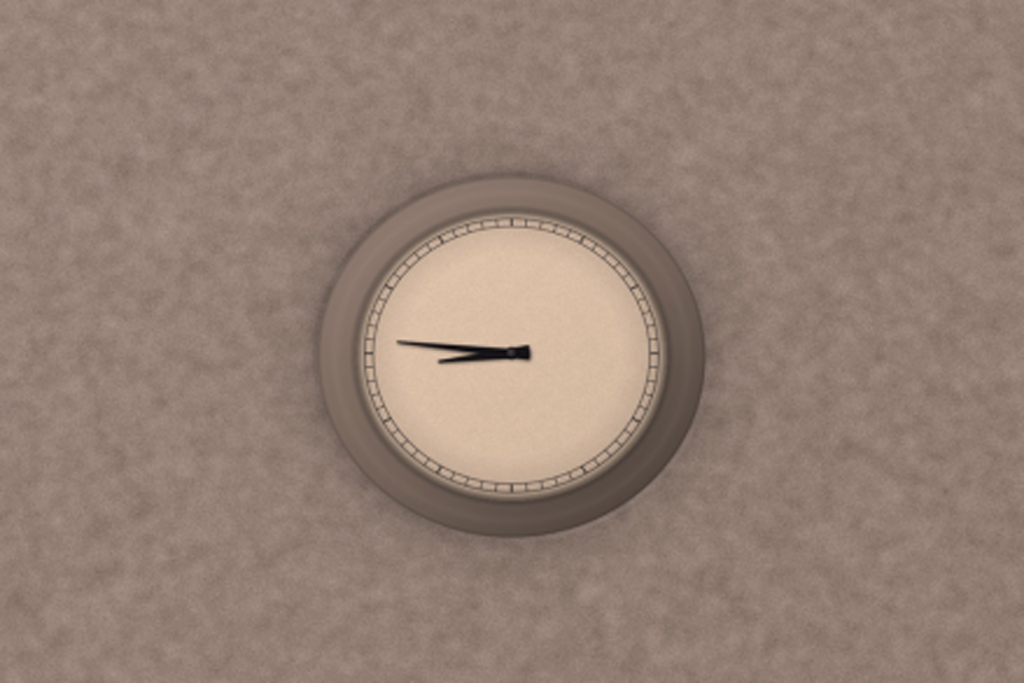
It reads 8h46
